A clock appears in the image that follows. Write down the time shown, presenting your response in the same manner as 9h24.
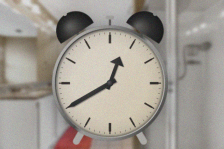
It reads 12h40
